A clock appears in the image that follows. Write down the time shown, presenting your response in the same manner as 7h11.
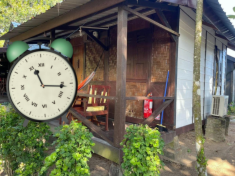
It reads 11h16
